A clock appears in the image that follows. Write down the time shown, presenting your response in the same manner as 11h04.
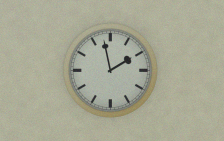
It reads 1h58
